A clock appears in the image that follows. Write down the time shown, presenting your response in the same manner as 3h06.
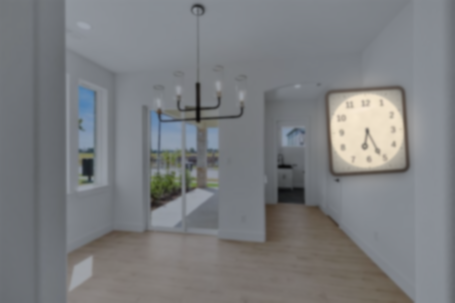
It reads 6h26
